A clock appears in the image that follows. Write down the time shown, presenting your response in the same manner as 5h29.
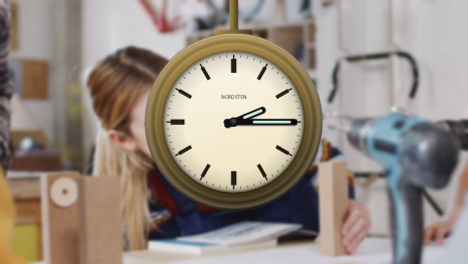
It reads 2h15
